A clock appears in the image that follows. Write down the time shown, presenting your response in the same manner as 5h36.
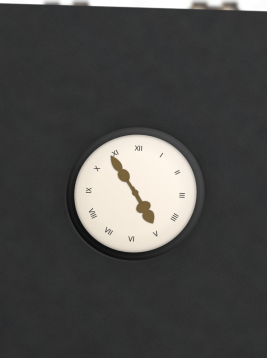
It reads 4h54
